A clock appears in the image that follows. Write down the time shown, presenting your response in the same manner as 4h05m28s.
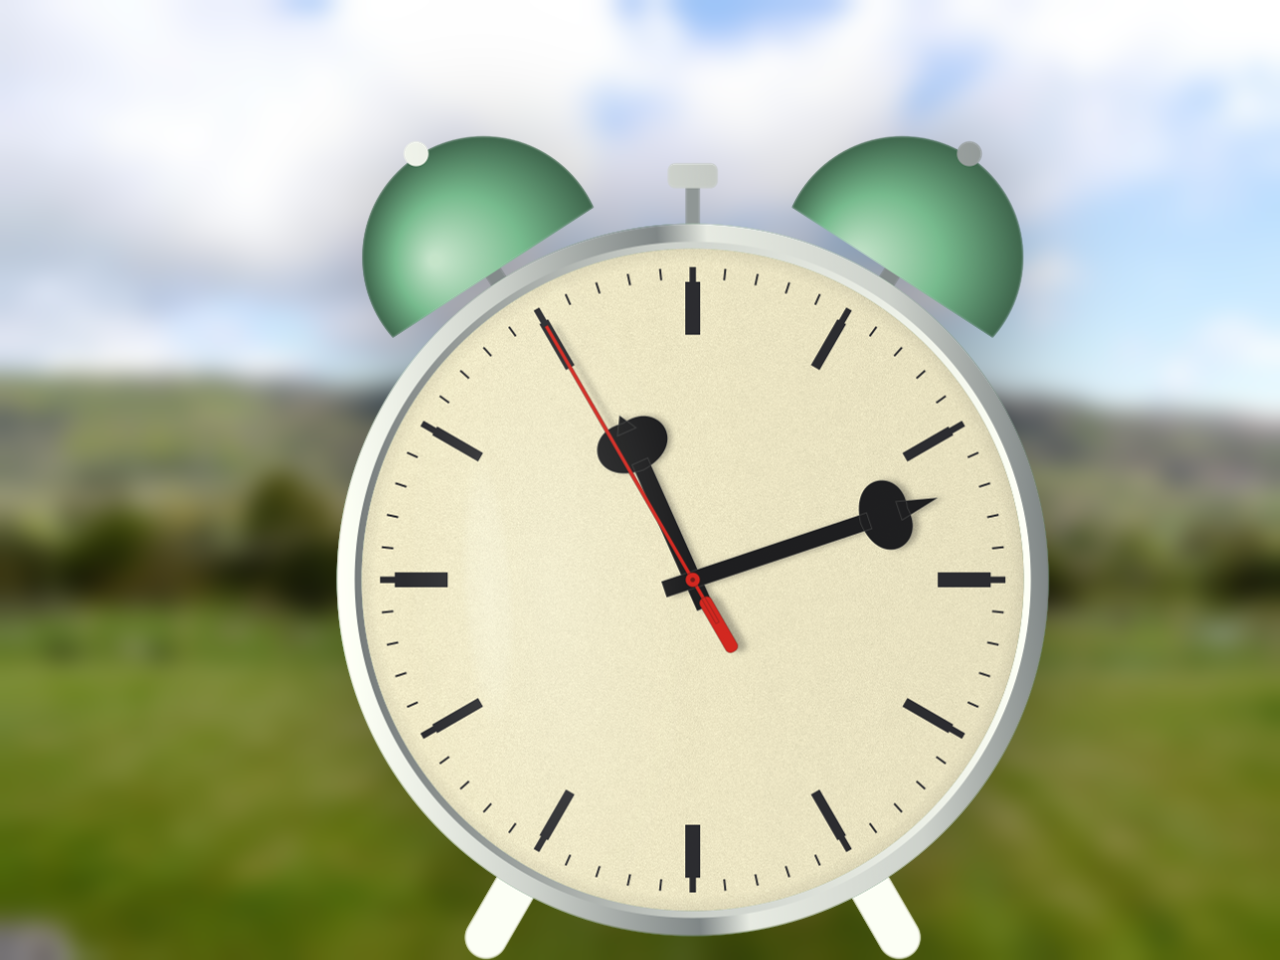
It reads 11h11m55s
